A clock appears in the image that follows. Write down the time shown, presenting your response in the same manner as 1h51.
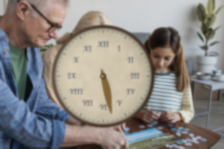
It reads 5h28
